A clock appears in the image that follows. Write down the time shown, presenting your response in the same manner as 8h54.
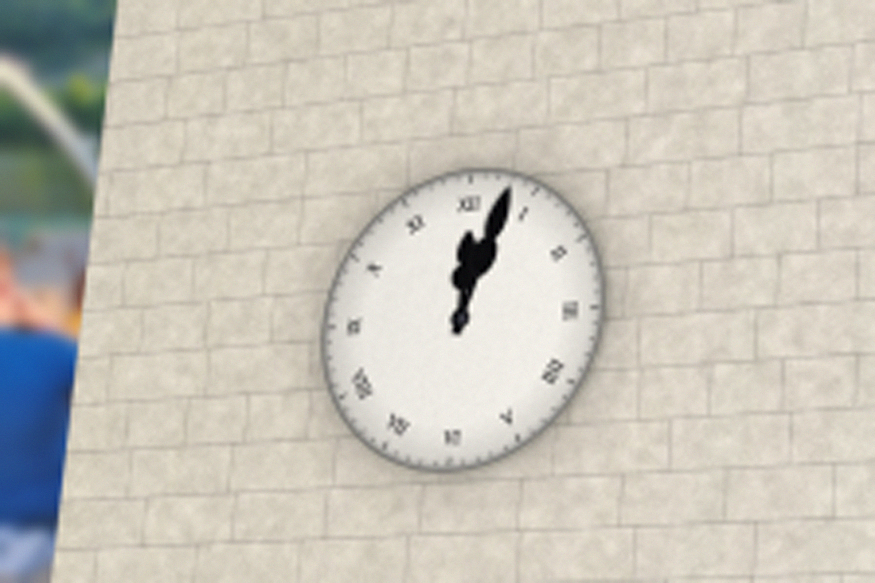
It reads 12h03
